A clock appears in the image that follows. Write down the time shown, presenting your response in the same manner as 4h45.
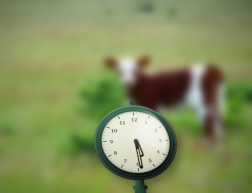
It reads 5h29
